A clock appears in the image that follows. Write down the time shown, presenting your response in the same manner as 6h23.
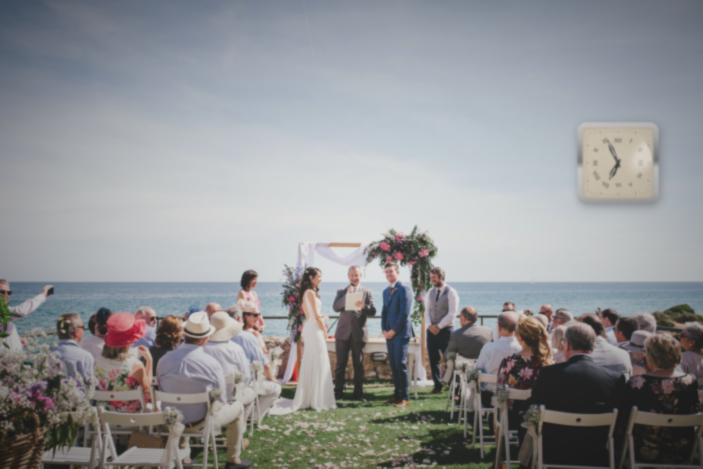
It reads 6h56
